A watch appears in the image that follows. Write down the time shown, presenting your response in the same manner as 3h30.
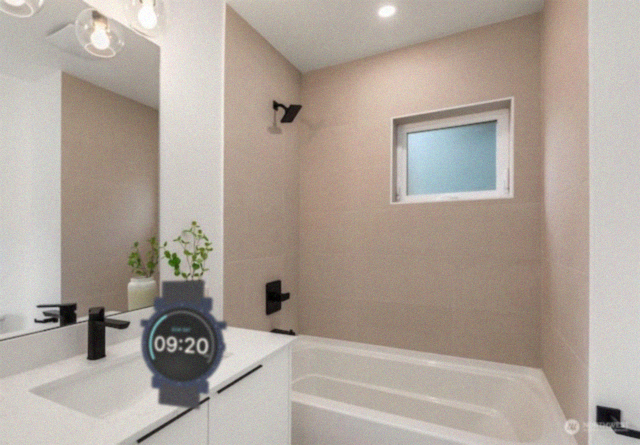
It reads 9h20
